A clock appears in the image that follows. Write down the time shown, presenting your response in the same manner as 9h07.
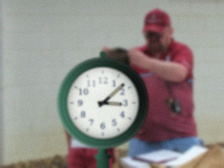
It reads 3h08
